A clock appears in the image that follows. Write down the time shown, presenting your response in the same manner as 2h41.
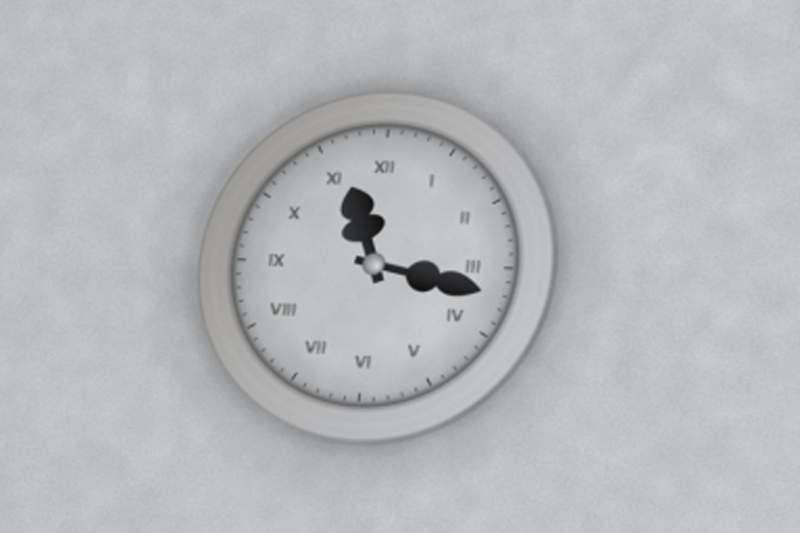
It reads 11h17
